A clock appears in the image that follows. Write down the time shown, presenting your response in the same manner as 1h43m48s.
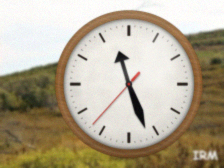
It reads 11h26m37s
